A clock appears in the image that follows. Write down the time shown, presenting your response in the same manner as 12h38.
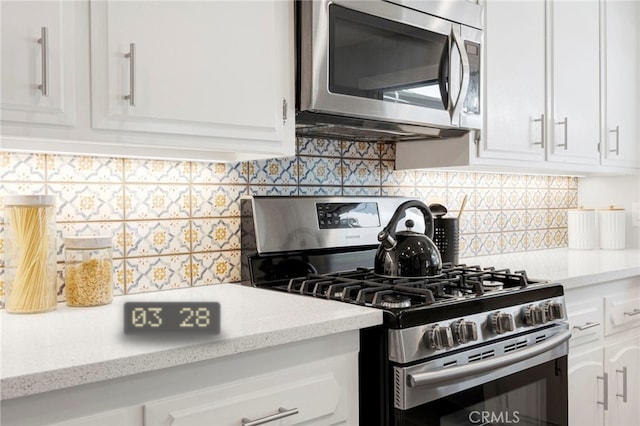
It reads 3h28
